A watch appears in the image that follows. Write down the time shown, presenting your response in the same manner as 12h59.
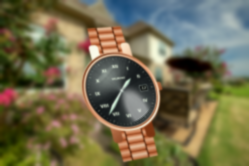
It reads 1h37
